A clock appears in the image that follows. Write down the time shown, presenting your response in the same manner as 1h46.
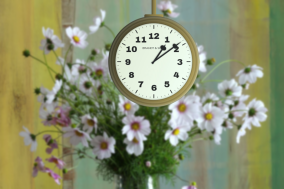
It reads 1h09
